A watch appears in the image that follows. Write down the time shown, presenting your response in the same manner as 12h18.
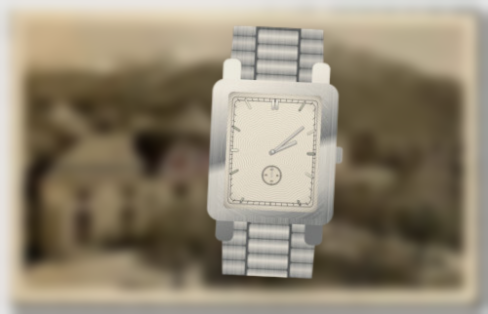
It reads 2h08
